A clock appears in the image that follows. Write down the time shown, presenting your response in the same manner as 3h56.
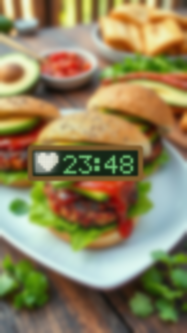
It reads 23h48
